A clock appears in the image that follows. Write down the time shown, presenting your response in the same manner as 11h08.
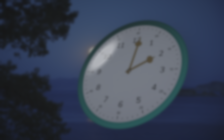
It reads 2h01
